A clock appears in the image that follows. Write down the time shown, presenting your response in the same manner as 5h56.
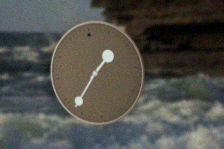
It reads 1h37
